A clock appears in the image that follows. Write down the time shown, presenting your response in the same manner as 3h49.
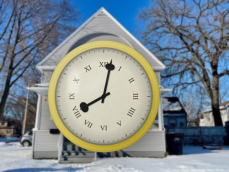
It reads 8h02
